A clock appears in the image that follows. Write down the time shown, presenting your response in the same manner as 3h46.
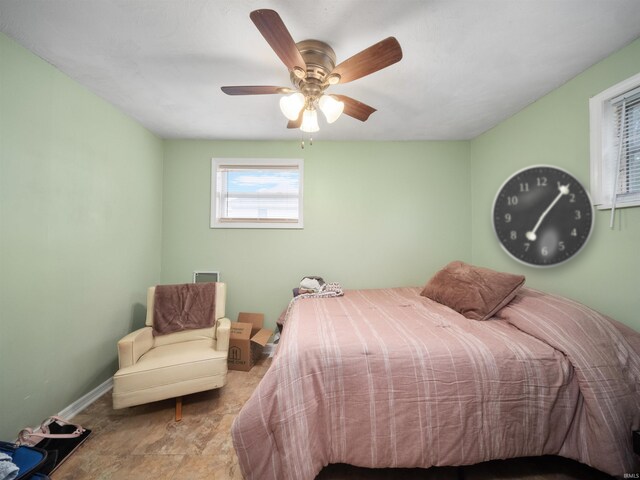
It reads 7h07
